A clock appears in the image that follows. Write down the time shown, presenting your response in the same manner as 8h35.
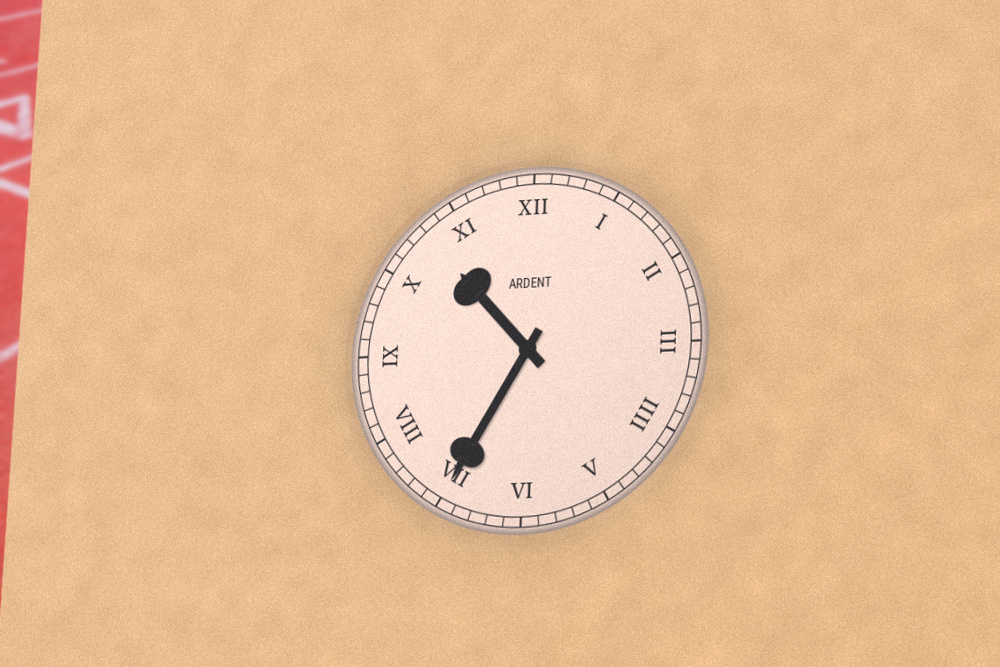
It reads 10h35
